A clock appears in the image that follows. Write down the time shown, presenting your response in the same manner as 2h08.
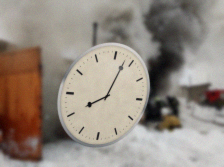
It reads 8h03
